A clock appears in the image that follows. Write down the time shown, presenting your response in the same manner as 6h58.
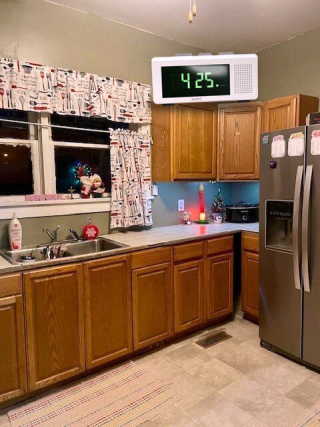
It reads 4h25
